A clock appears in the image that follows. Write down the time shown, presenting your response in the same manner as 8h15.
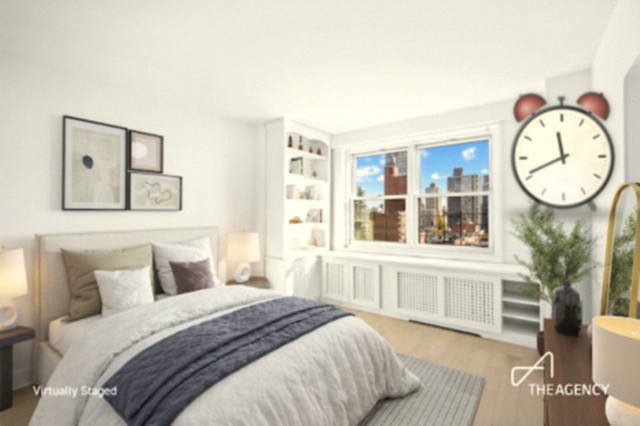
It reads 11h41
